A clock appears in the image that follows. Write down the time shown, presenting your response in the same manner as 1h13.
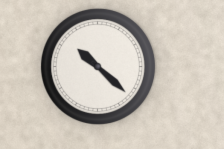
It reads 10h22
